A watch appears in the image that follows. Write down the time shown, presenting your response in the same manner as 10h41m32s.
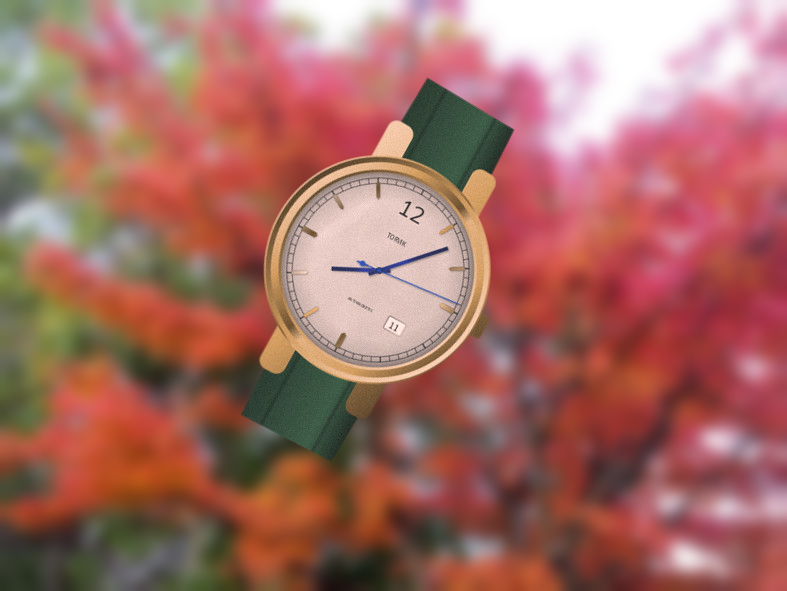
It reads 8h07m14s
